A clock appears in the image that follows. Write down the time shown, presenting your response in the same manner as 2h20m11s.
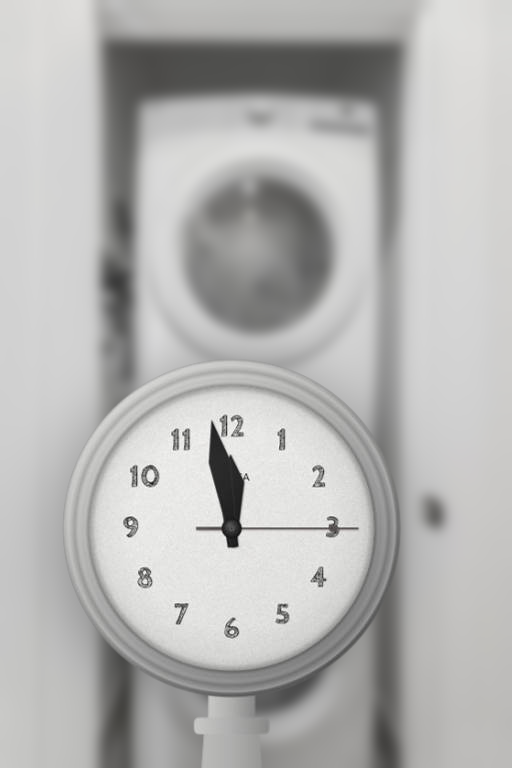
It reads 11h58m15s
